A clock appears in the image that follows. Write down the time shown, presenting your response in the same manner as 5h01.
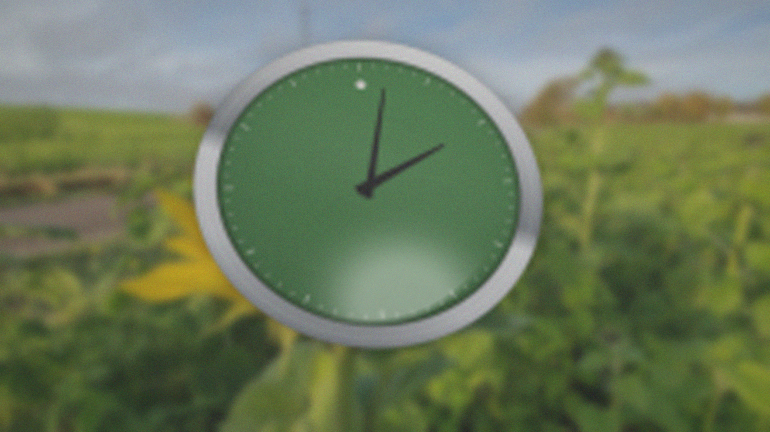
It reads 2h02
